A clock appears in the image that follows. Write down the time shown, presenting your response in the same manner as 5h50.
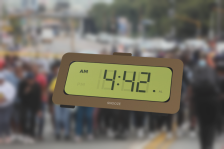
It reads 4h42
